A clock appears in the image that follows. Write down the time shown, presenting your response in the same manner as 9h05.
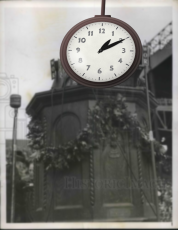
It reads 1h10
